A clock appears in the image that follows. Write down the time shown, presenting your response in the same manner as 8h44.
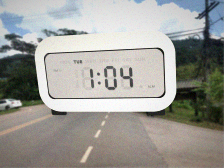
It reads 1h04
